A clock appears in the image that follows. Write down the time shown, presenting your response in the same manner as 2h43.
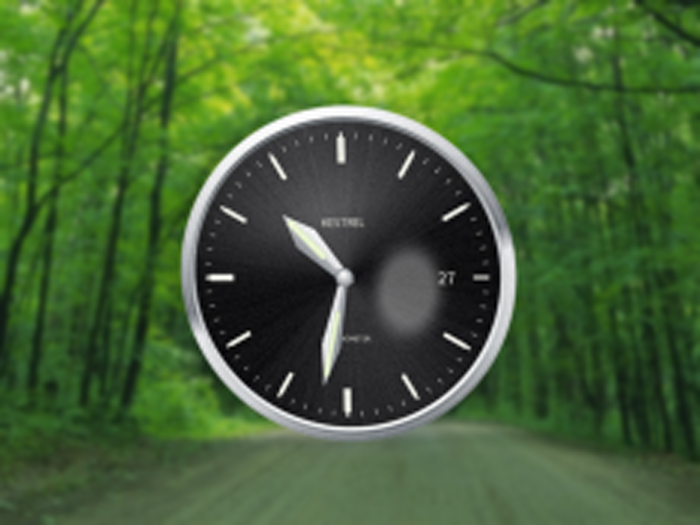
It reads 10h32
